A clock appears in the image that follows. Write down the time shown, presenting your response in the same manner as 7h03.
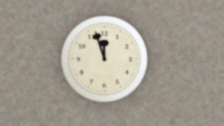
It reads 11h57
